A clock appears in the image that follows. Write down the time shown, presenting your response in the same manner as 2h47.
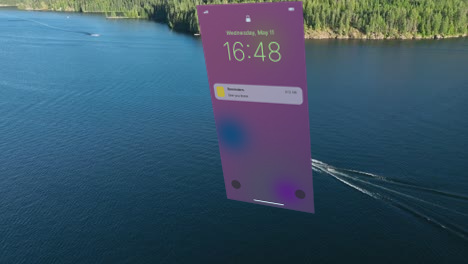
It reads 16h48
